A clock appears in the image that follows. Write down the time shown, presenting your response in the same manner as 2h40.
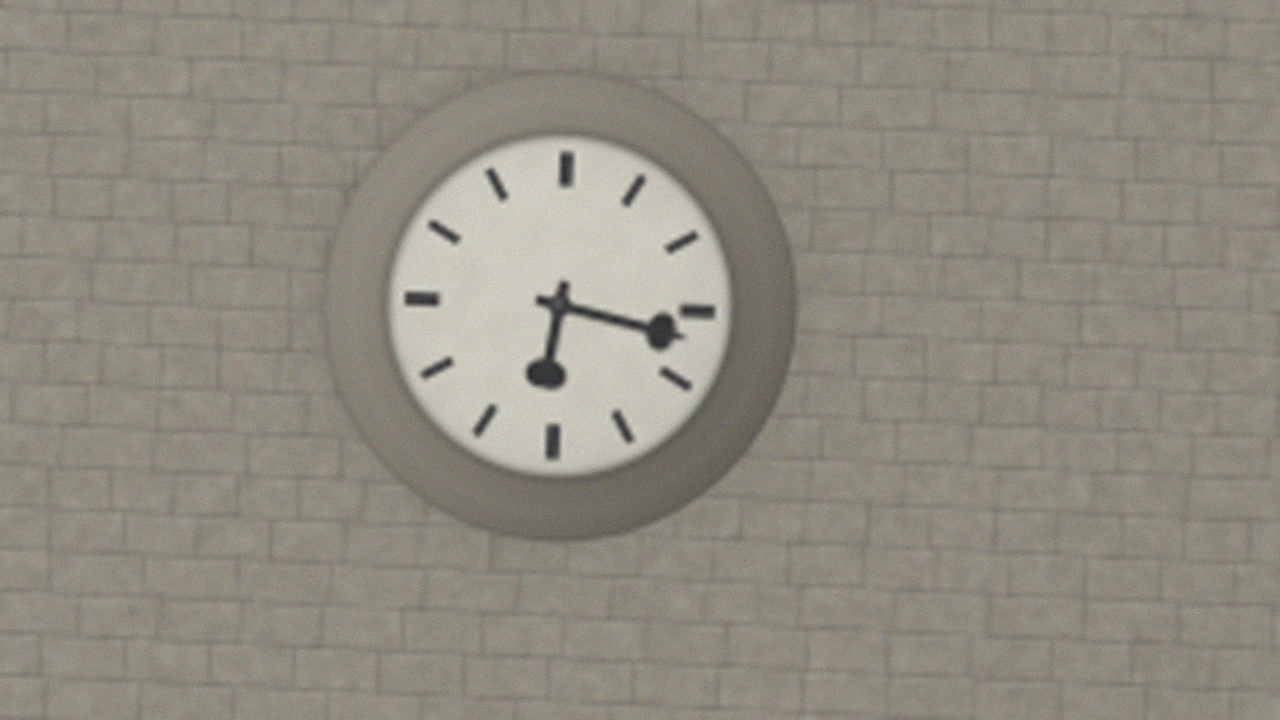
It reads 6h17
